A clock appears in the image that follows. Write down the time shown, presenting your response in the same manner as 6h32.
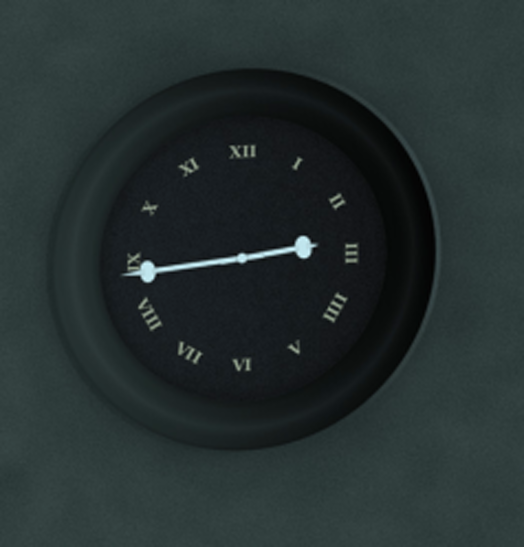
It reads 2h44
